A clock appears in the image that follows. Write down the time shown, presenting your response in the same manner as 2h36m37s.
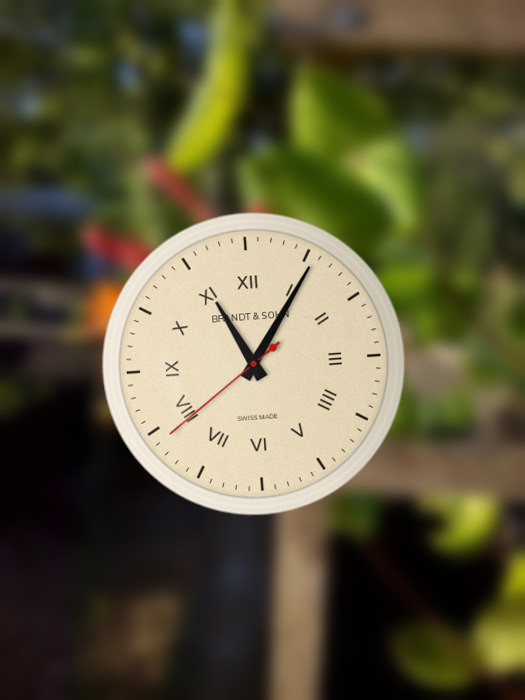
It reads 11h05m39s
